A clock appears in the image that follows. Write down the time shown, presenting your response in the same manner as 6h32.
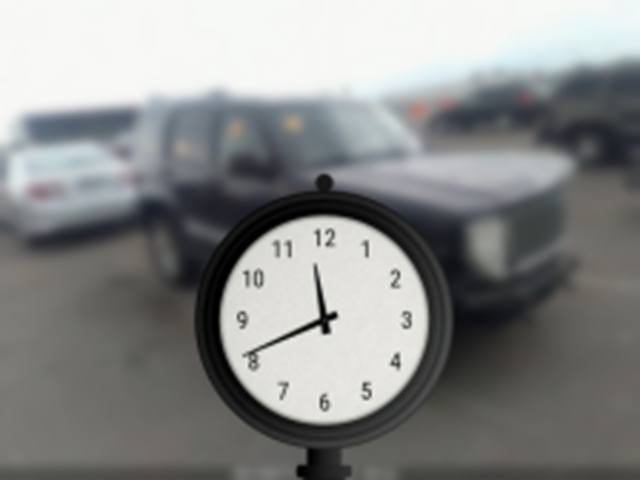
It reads 11h41
